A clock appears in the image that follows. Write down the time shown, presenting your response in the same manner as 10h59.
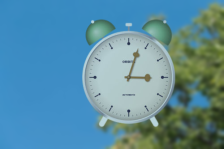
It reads 3h03
